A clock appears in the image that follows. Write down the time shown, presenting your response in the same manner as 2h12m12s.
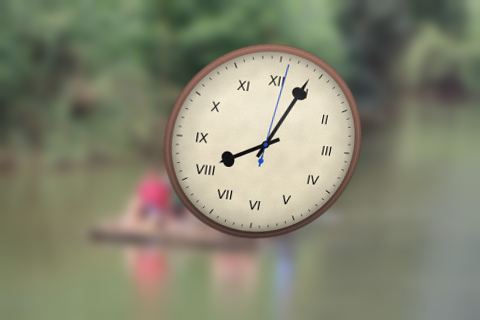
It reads 8h04m01s
